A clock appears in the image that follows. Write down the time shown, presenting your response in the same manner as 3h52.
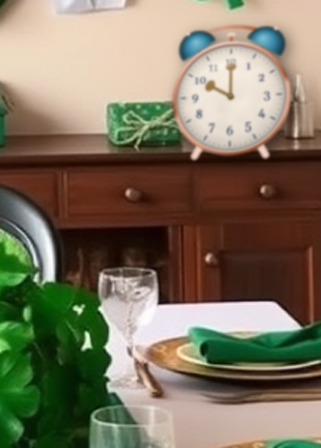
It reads 10h00
